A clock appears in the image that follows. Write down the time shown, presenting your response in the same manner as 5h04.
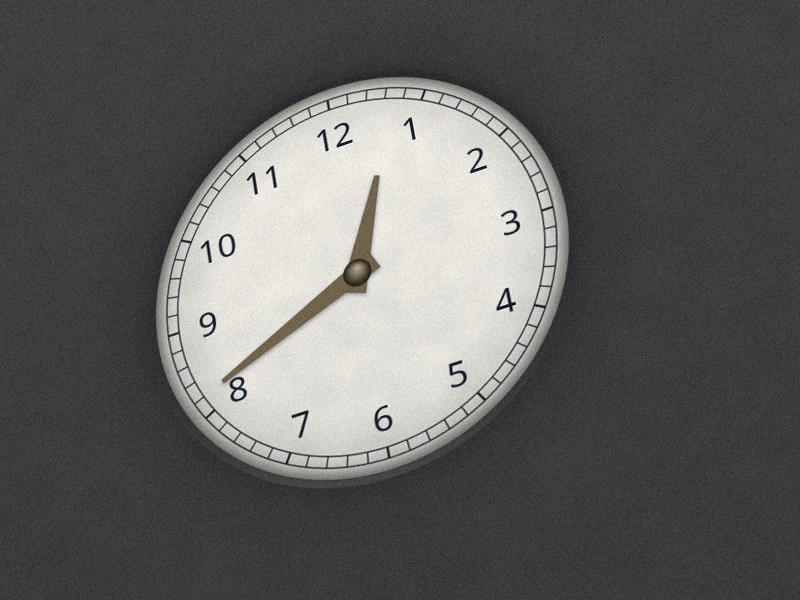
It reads 12h41
